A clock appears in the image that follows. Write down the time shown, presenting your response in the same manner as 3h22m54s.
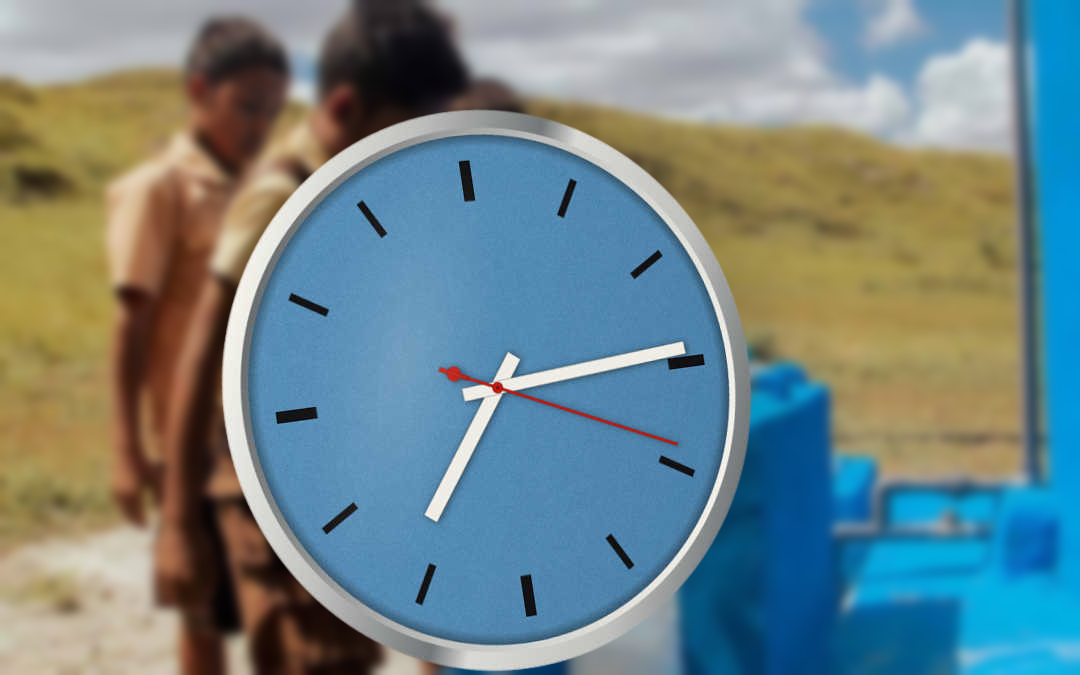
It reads 7h14m19s
